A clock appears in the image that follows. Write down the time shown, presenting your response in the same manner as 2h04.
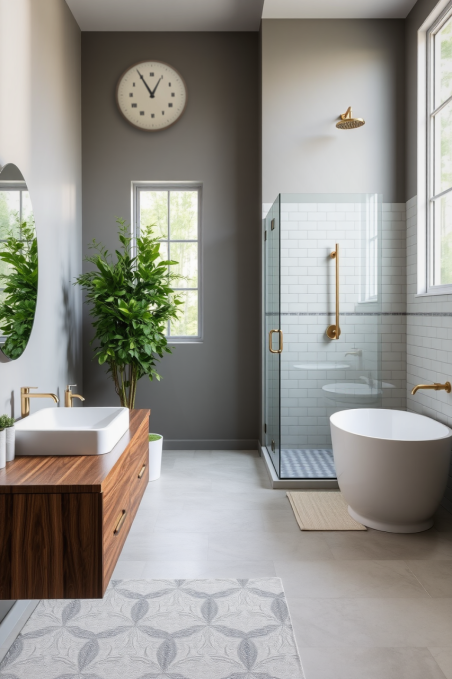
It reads 12h55
